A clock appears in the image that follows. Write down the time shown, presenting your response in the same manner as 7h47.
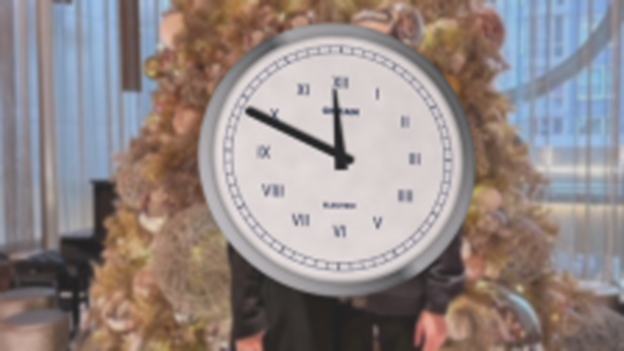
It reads 11h49
